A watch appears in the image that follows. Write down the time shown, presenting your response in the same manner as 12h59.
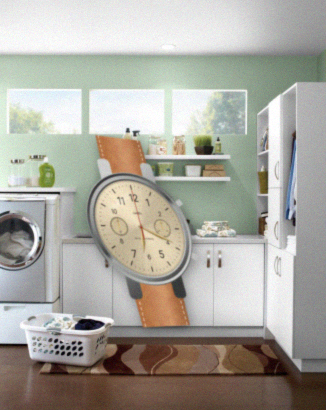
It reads 6h19
